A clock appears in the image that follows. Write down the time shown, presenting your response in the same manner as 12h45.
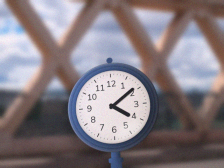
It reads 4h09
